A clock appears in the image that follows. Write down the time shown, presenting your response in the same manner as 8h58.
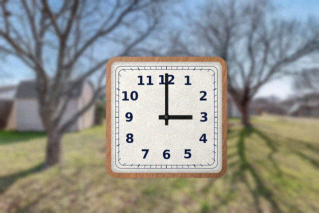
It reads 3h00
